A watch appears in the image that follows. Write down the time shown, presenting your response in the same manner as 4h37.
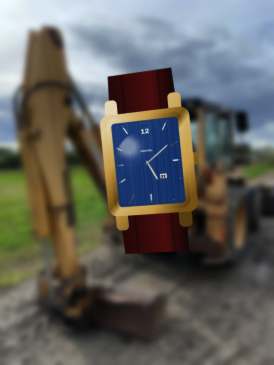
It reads 5h09
